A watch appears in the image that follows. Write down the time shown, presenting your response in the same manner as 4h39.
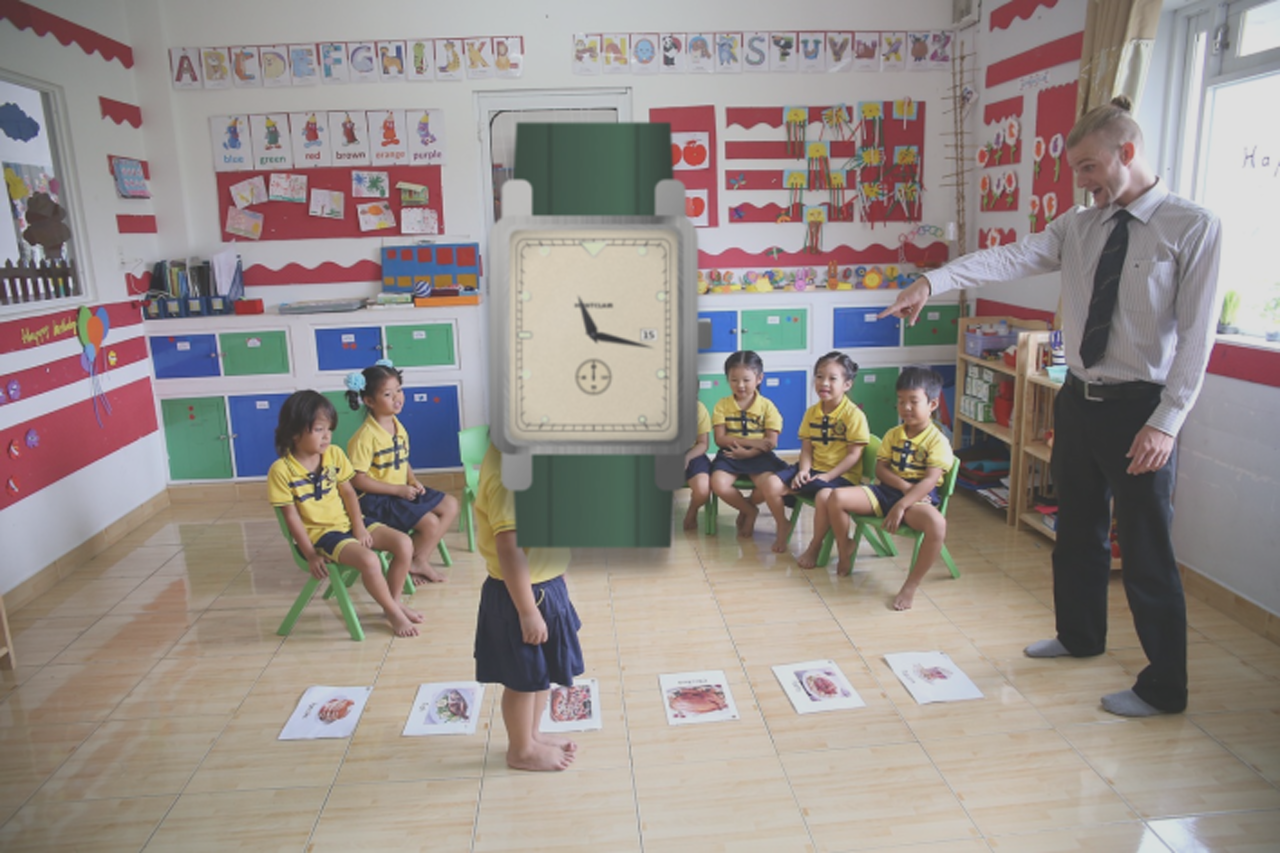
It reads 11h17
